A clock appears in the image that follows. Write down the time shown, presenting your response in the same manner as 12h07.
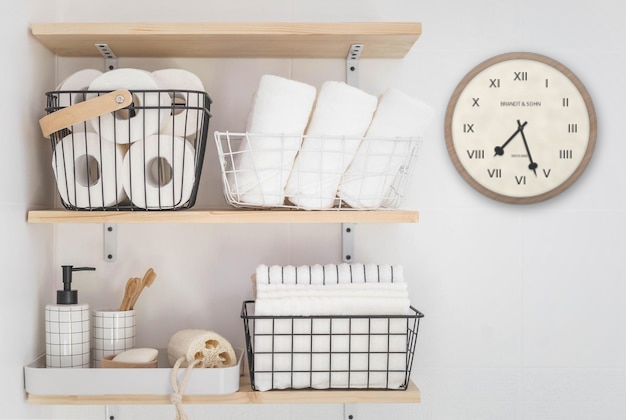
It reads 7h27
